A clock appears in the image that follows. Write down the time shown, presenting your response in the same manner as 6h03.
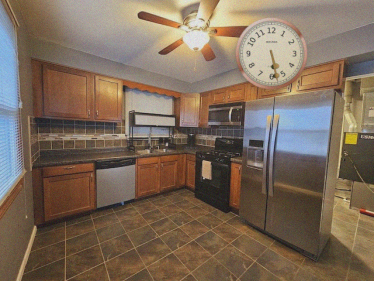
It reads 5h28
